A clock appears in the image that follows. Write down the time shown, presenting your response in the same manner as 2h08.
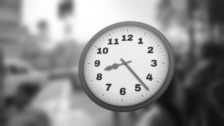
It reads 8h23
